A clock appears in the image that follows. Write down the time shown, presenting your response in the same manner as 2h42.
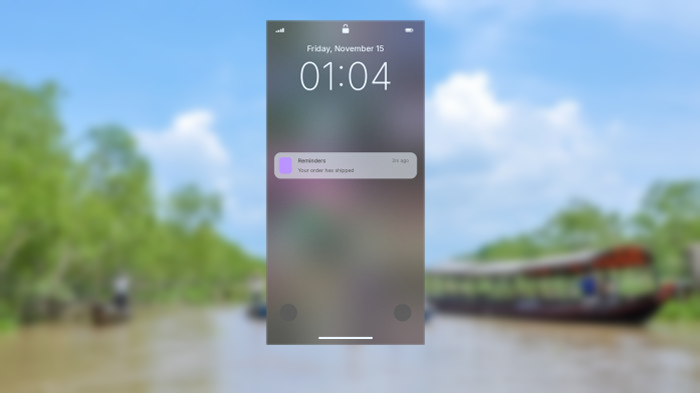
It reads 1h04
